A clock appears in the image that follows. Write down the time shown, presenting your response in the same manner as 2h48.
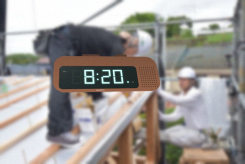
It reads 8h20
